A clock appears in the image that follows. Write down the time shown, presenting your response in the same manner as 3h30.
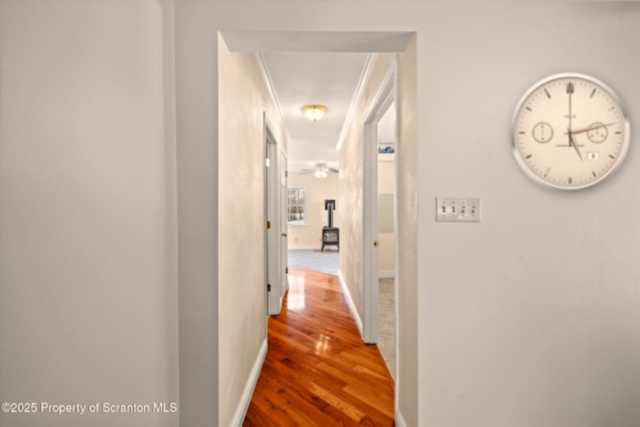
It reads 5h13
